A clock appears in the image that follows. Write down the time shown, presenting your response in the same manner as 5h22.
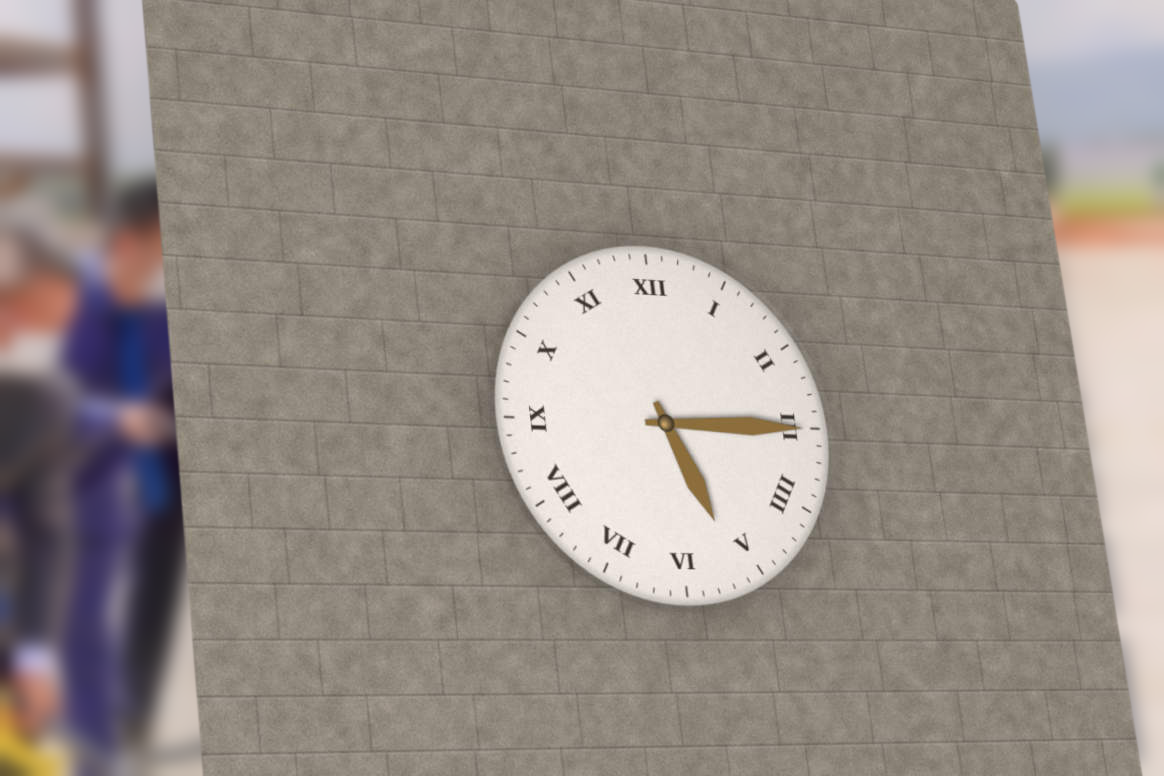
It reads 5h15
